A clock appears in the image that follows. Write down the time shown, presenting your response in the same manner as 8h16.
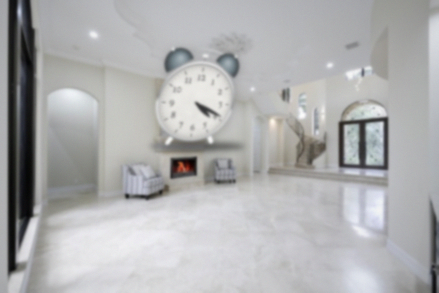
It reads 4h19
